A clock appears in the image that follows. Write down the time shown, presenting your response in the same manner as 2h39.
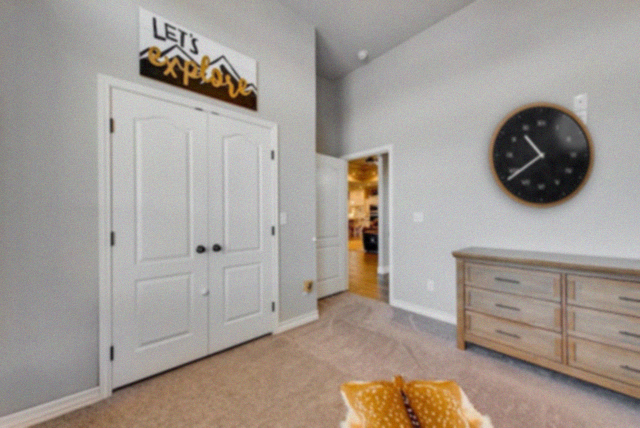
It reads 10h39
